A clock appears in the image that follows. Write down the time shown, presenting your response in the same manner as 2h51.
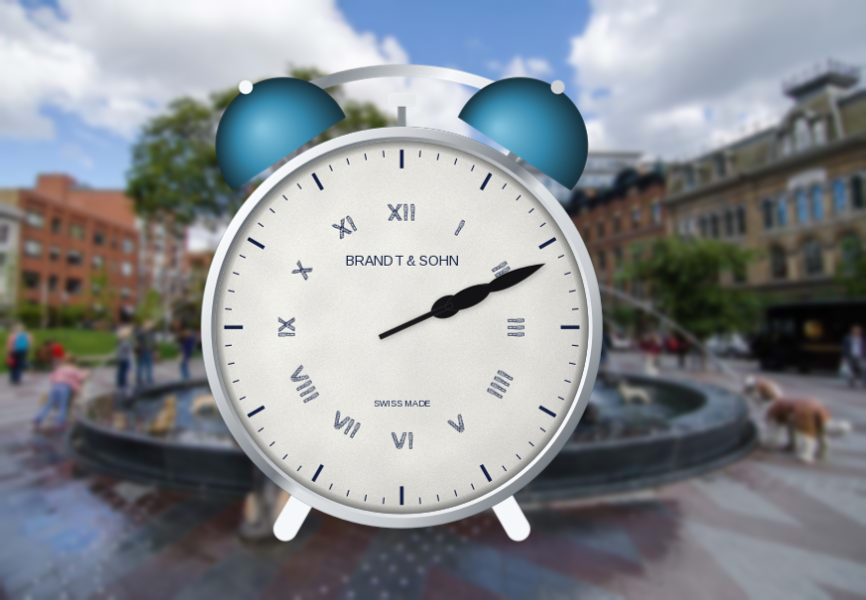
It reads 2h11
